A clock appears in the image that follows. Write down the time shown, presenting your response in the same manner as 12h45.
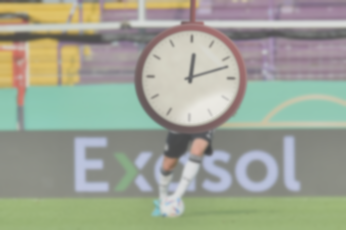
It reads 12h12
